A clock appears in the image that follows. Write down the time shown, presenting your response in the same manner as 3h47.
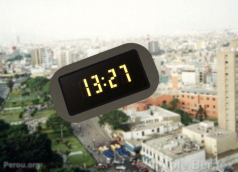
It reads 13h27
